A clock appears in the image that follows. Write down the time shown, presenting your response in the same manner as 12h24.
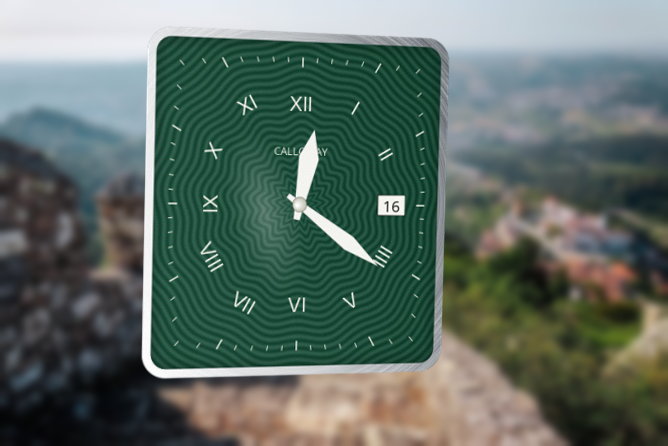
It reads 12h21
